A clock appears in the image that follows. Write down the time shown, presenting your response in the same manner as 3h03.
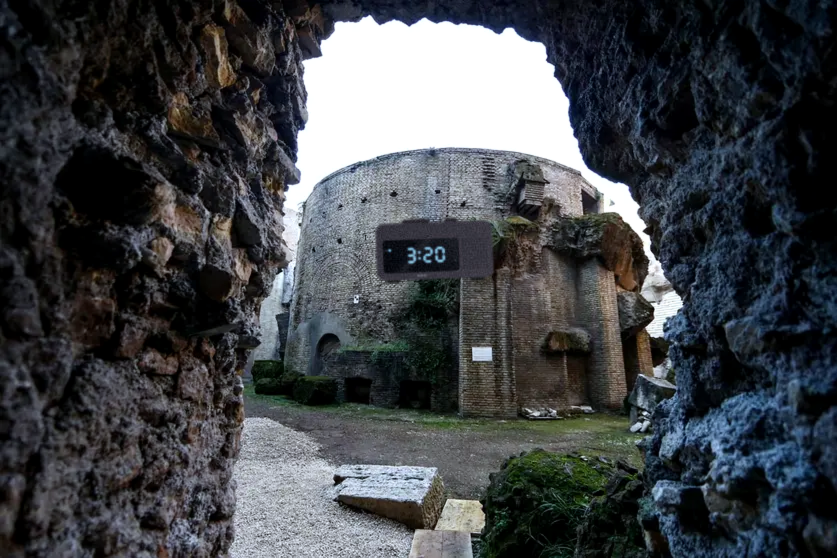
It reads 3h20
